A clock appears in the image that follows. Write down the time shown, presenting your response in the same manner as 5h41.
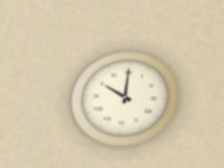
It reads 10h00
